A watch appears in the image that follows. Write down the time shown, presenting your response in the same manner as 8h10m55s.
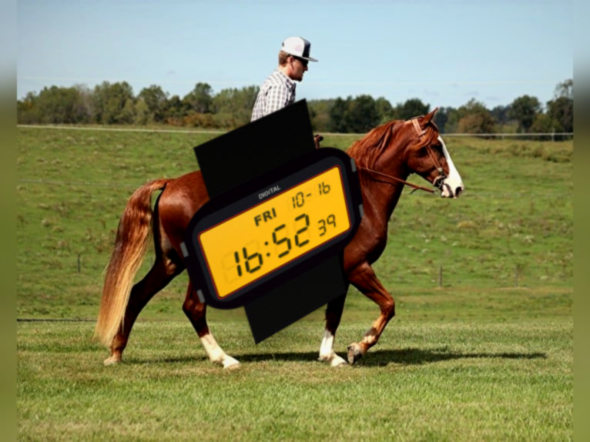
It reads 16h52m39s
